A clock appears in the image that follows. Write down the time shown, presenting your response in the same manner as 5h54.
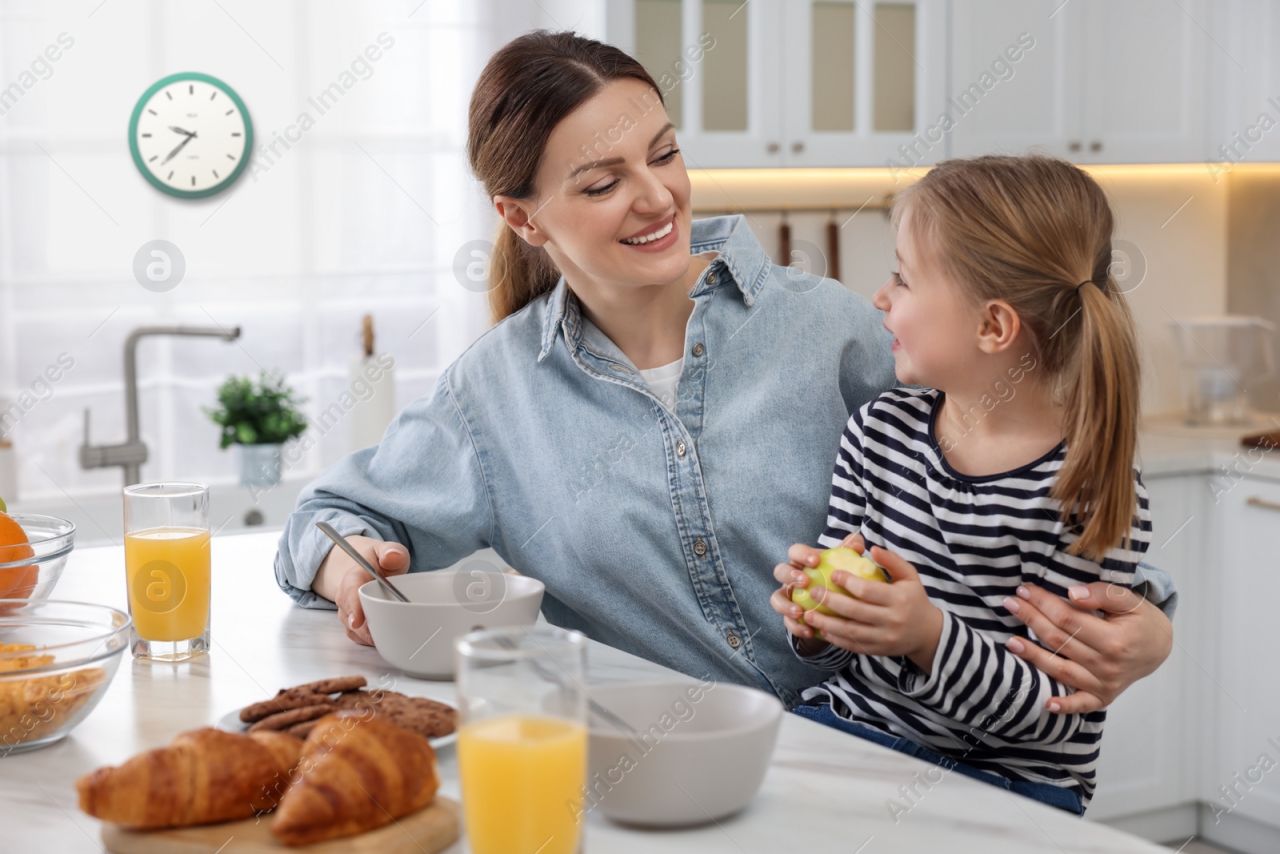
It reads 9h38
